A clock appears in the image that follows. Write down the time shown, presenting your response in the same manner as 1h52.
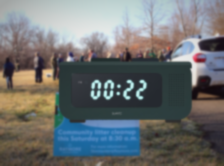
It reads 0h22
